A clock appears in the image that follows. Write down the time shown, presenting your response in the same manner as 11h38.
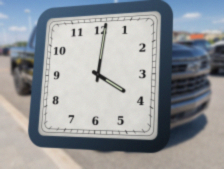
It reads 4h01
